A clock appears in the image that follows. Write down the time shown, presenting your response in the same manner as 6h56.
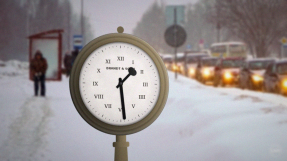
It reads 1h29
